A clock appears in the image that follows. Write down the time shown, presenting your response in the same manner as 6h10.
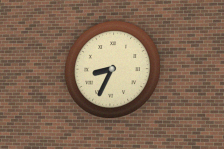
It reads 8h34
